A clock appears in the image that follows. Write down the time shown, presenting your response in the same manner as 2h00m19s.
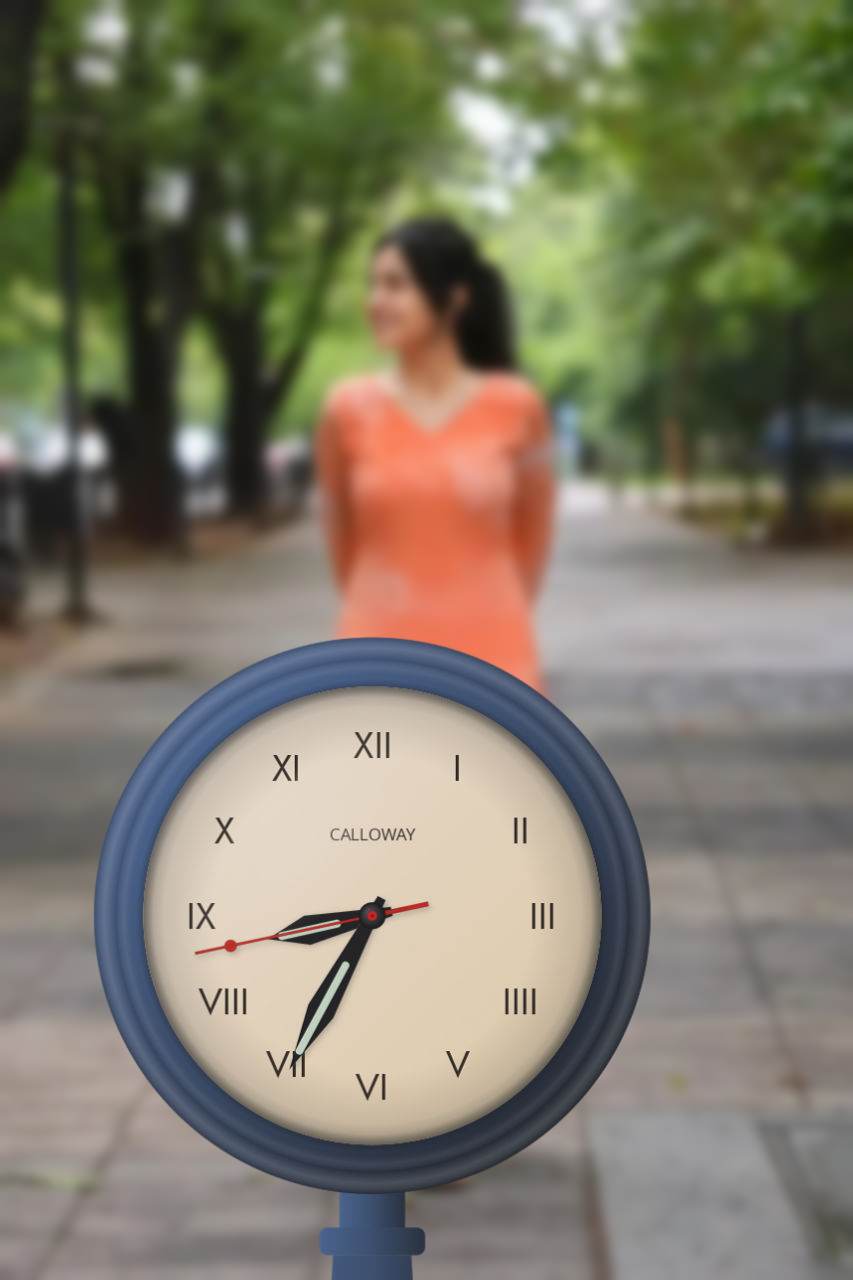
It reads 8h34m43s
